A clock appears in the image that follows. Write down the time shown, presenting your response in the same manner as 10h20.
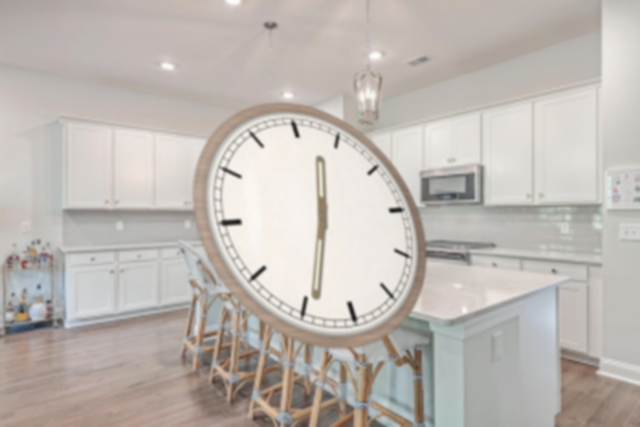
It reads 12h34
